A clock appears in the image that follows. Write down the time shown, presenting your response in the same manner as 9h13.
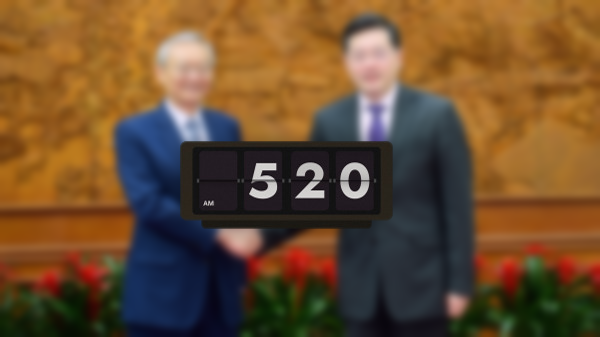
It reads 5h20
